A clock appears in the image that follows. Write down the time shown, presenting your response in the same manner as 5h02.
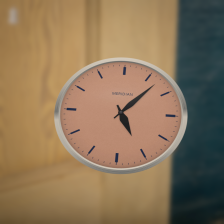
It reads 5h07
